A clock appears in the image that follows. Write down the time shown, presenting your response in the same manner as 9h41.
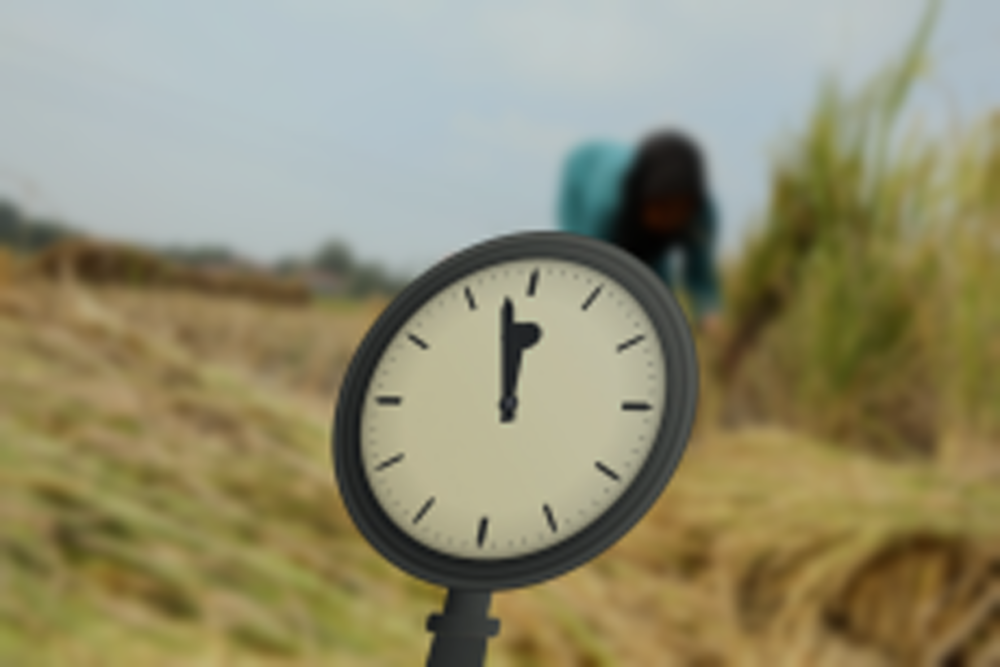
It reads 11h58
